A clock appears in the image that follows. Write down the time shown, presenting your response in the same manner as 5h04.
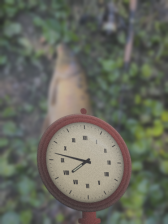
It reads 7h47
